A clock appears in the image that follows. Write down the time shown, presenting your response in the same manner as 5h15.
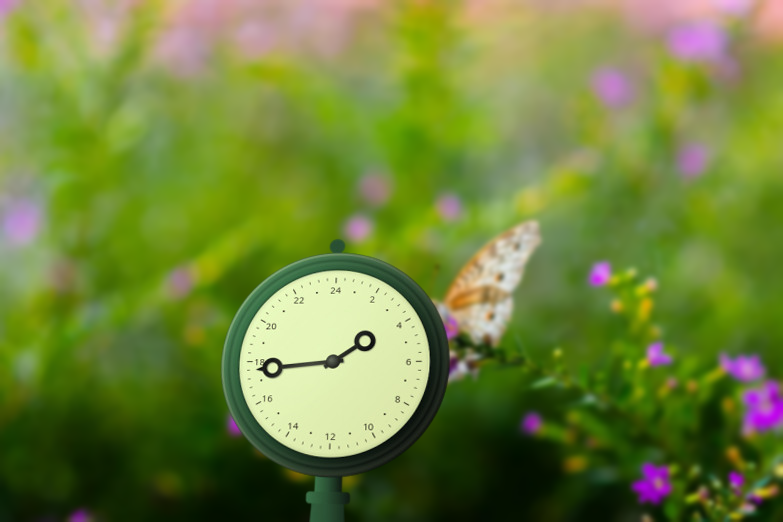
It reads 3h44
